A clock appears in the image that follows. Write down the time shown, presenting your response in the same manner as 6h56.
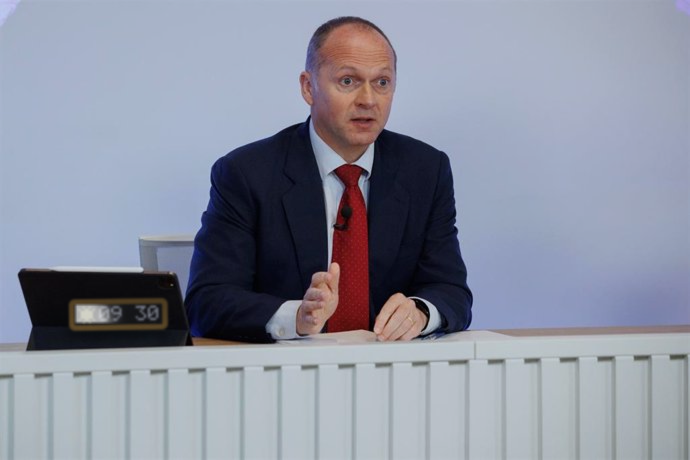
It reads 9h30
